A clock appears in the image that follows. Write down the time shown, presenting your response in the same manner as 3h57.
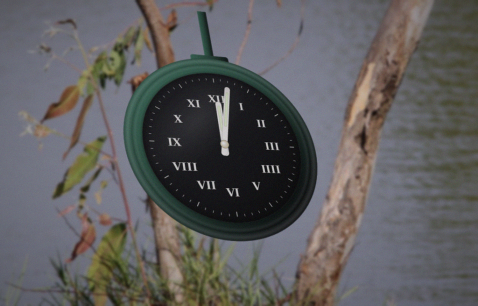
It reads 12h02
